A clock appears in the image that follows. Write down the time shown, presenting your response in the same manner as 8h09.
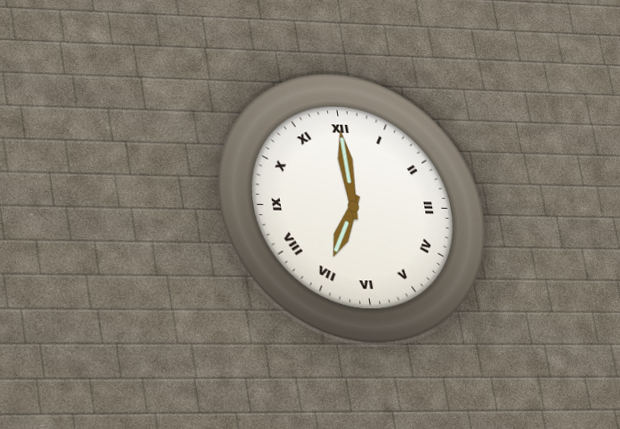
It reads 7h00
